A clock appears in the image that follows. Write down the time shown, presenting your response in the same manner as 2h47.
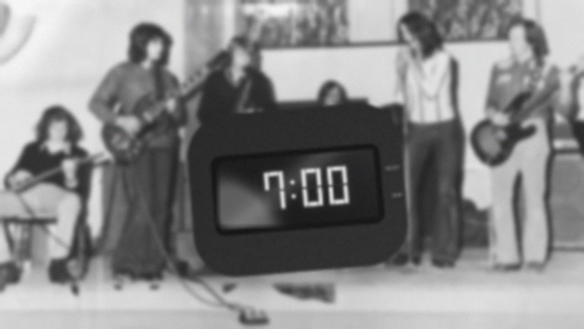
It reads 7h00
